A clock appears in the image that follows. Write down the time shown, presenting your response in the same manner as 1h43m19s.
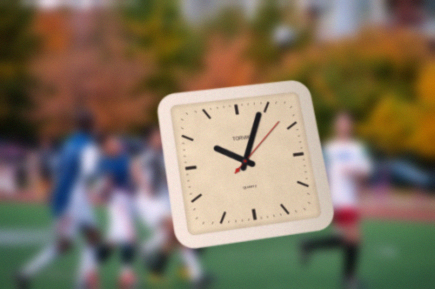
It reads 10h04m08s
